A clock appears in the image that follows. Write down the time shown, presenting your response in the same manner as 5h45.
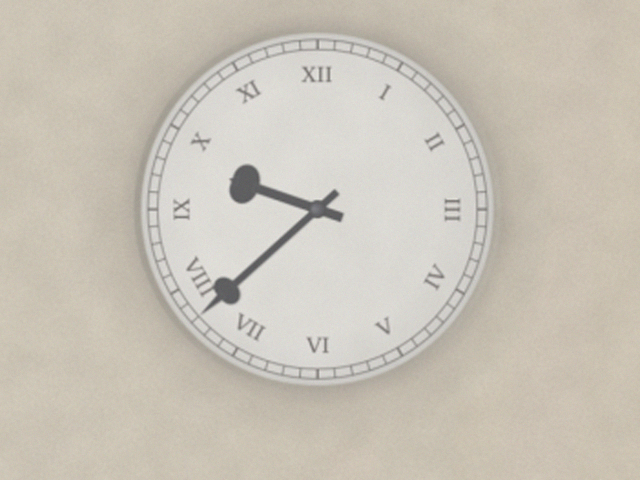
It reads 9h38
